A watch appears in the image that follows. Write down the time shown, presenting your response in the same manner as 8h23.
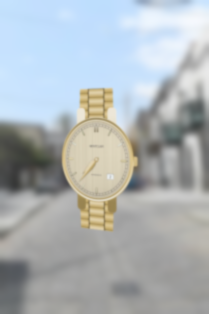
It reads 7h37
